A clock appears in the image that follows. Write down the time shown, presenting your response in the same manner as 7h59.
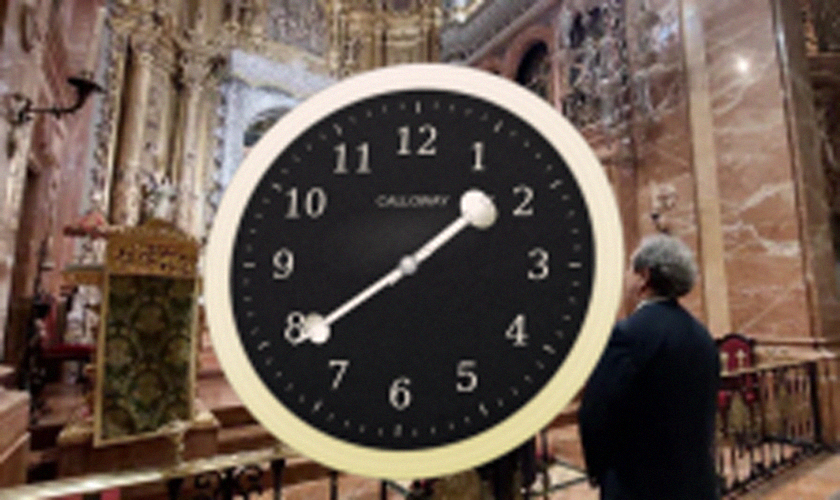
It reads 1h39
